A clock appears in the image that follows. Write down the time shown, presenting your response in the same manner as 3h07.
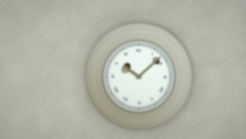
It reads 10h08
